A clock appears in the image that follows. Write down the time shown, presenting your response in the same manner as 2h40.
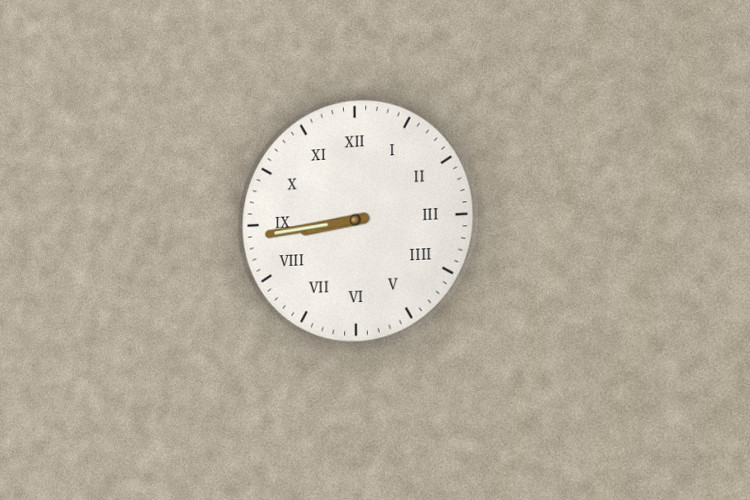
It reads 8h44
